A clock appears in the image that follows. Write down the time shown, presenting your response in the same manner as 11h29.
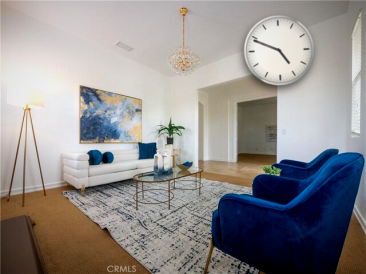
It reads 4h49
